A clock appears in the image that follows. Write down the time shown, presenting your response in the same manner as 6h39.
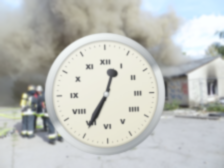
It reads 12h35
